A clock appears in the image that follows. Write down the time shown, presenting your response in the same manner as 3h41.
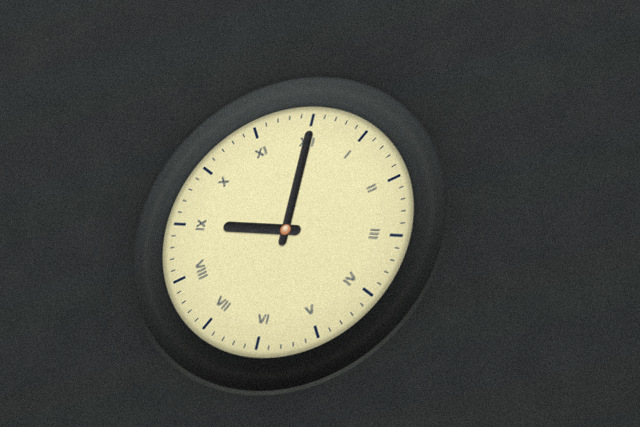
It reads 9h00
